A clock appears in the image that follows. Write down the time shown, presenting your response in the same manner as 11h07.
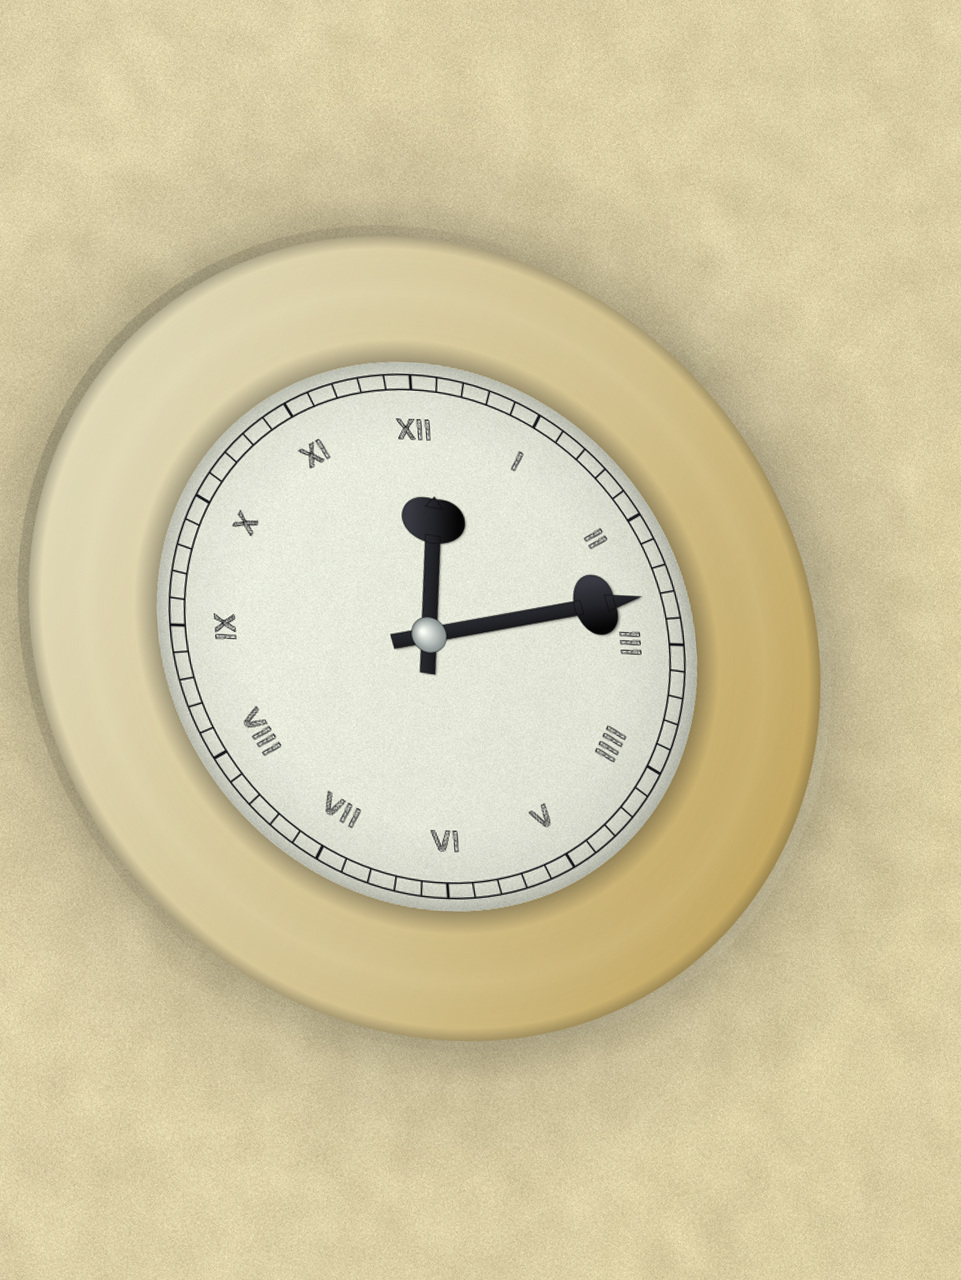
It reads 12h13
